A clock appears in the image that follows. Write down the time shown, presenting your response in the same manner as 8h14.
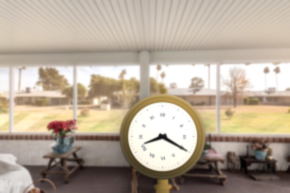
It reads 8h20
